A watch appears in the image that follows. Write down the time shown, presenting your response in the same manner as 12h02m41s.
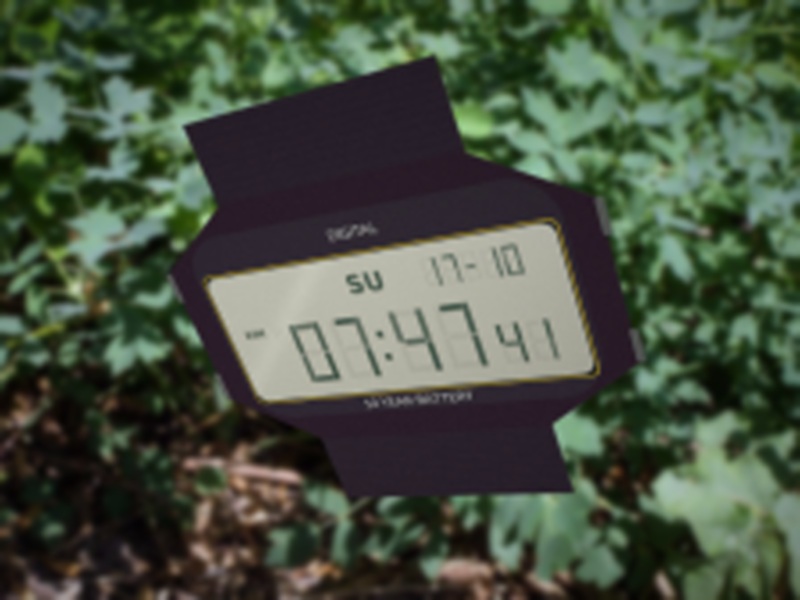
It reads 7h47m41s
